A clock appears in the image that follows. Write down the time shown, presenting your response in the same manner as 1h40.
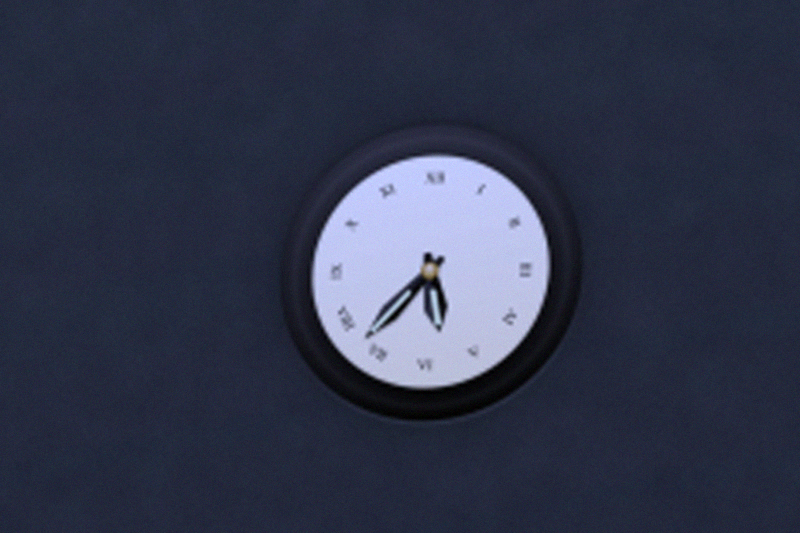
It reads 5h37
